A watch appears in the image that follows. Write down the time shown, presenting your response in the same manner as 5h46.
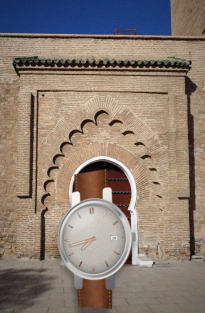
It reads 7h43
